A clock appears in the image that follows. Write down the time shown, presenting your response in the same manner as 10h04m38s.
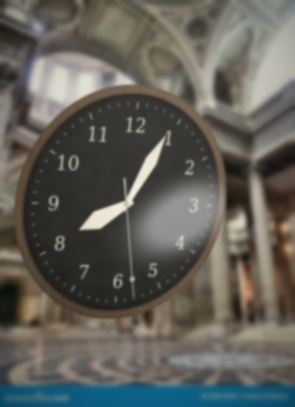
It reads 8h04m28s
